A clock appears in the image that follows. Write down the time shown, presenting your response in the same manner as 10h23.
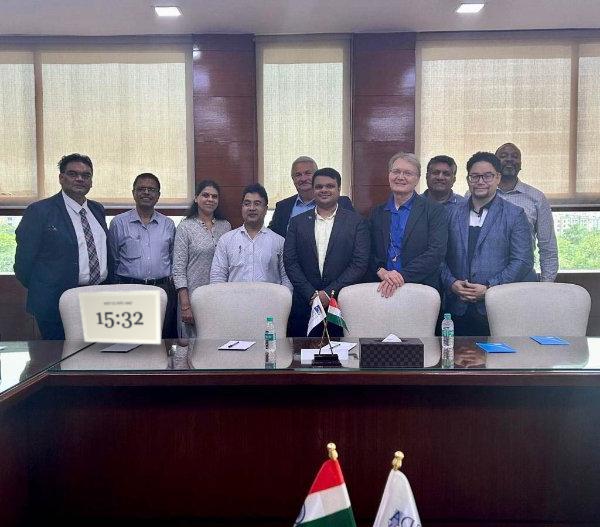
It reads 15h32
